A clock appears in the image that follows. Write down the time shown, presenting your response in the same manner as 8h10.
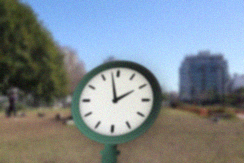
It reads 1h58
